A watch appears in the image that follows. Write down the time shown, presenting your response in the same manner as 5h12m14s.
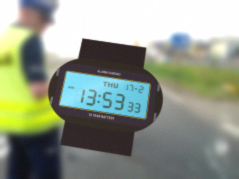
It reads 13h53m33s
